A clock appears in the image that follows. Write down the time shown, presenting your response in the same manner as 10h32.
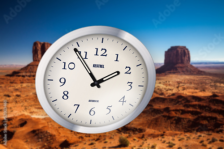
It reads 1h54
